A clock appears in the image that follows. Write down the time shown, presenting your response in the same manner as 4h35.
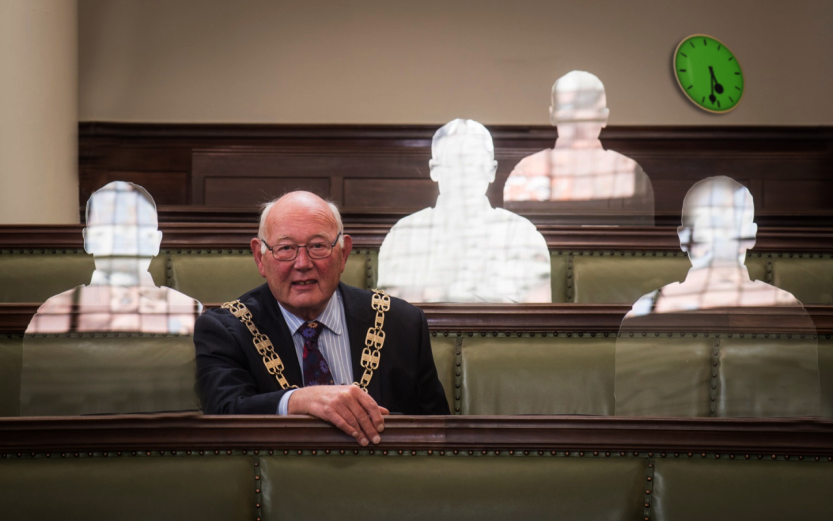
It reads 5h32
